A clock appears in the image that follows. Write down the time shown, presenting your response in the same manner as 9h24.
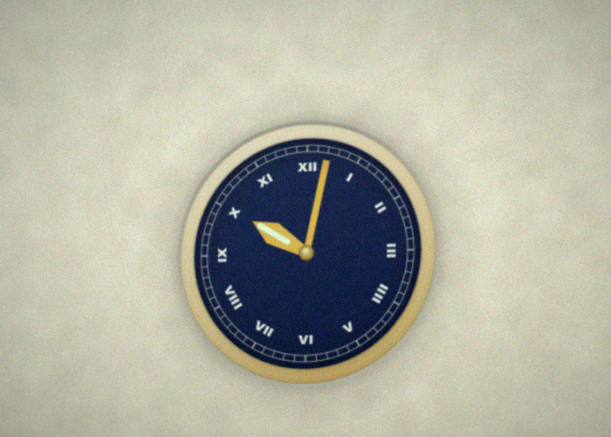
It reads 10h02
